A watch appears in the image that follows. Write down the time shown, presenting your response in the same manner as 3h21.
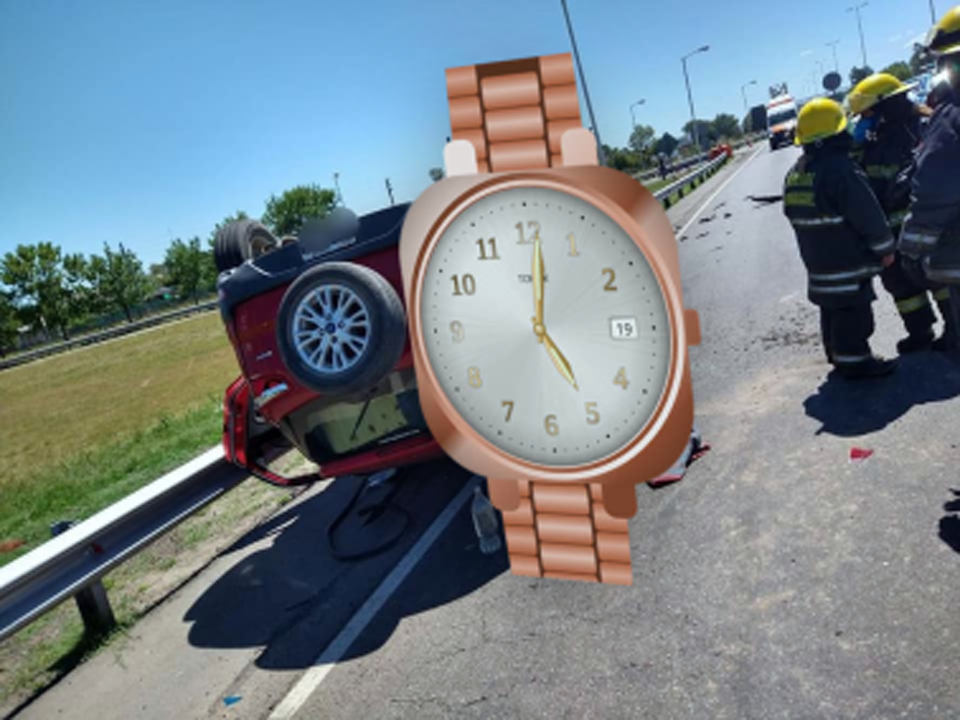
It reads 5h01
